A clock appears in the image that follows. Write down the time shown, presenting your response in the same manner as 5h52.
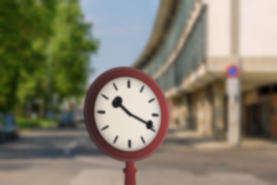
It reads 10h19
